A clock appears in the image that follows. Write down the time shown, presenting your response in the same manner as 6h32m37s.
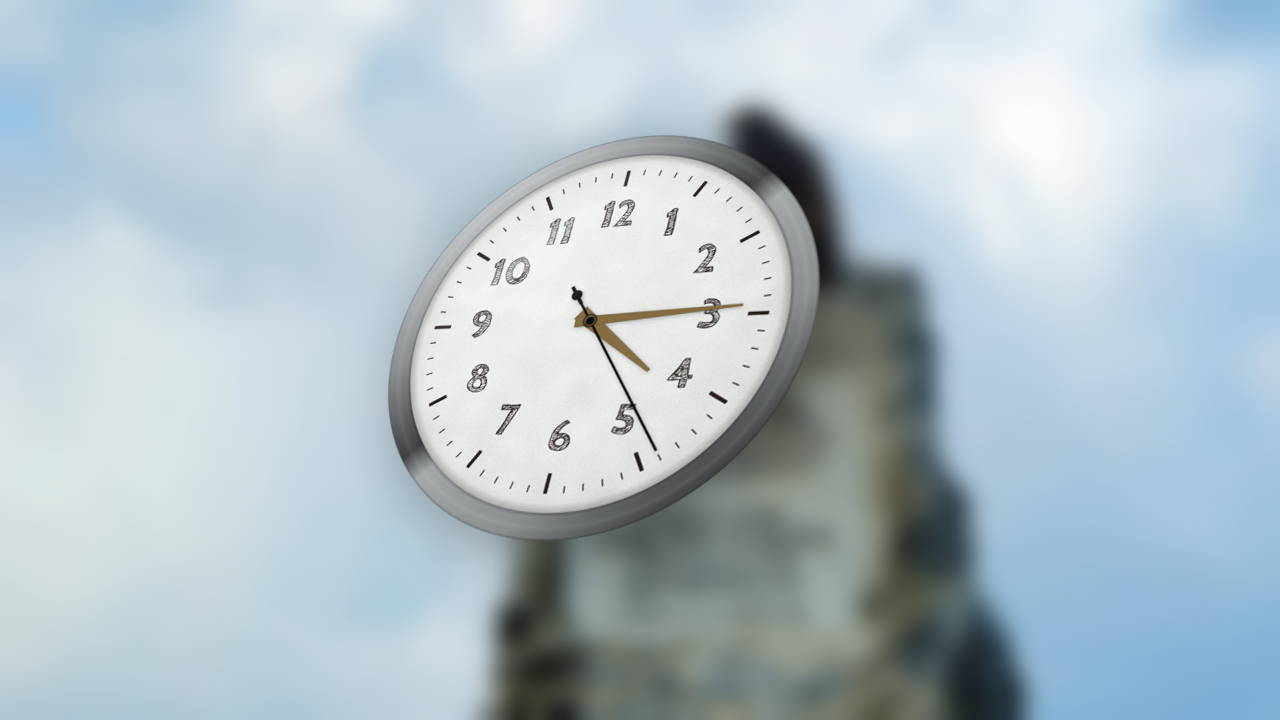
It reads 4h14m24s
